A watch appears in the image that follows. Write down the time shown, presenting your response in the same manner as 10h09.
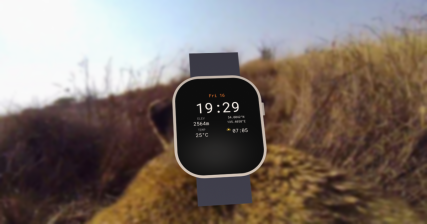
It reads 19h29
